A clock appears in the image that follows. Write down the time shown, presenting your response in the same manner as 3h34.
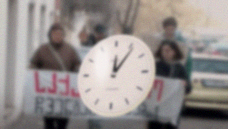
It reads 12h06
